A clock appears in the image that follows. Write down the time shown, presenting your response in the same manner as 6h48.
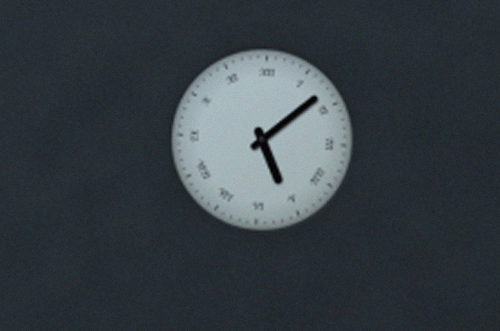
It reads 5h08
